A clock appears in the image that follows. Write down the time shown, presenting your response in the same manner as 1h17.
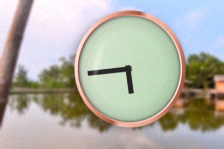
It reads 5h44
